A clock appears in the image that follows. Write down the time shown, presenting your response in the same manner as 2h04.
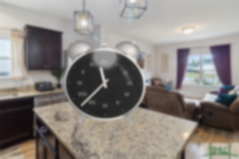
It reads 11h37
